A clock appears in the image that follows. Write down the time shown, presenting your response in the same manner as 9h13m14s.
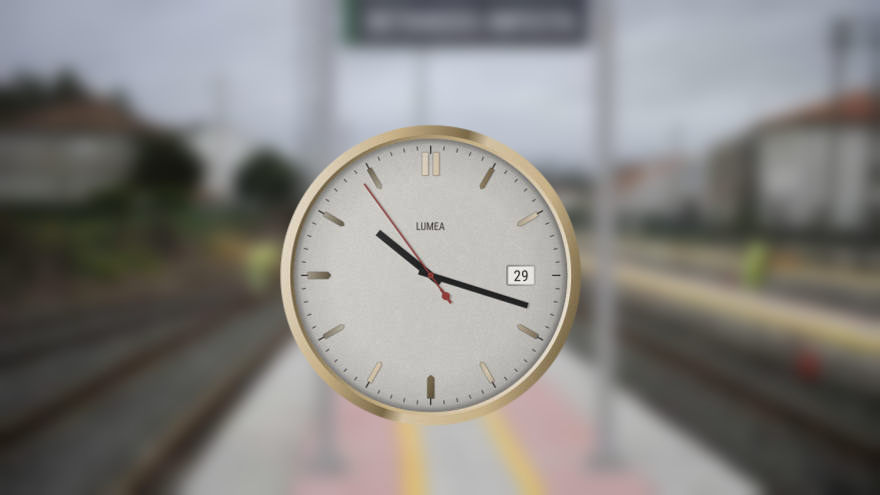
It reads 10h17m54s
